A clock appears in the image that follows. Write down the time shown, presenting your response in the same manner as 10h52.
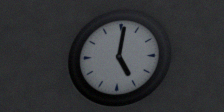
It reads 5h01
